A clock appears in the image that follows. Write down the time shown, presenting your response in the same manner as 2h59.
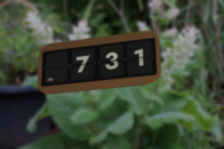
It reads 7h31
